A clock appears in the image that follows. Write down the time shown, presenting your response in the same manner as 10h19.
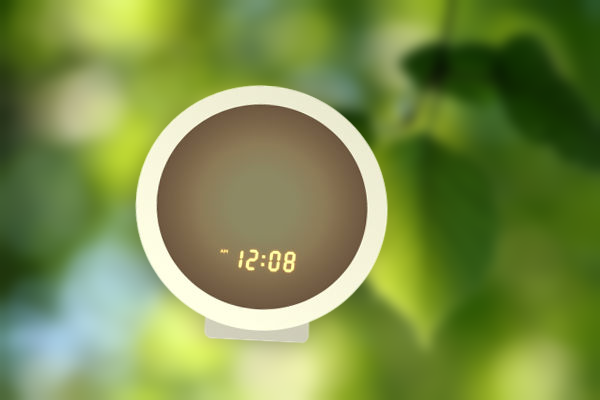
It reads 12h08
